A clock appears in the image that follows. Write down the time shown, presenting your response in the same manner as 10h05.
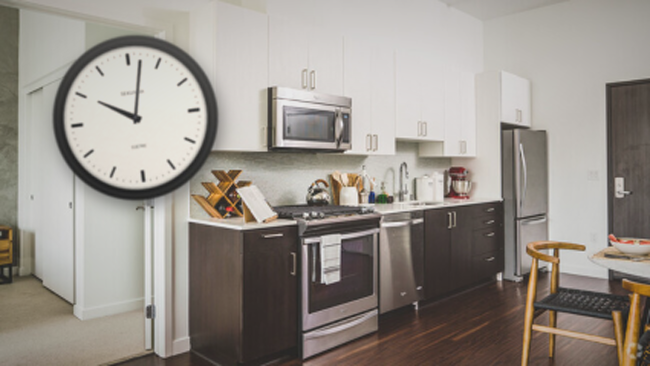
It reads 10h02
